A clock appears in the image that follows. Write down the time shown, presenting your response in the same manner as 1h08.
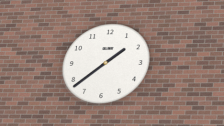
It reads 1h38
